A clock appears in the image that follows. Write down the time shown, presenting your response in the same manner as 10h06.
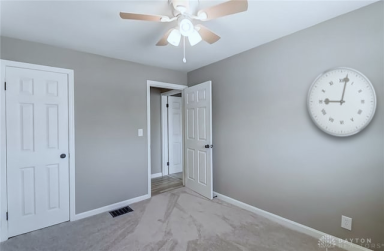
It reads 9h02
